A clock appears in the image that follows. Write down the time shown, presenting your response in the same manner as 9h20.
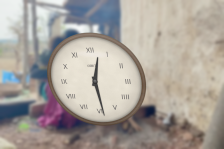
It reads 12h29
